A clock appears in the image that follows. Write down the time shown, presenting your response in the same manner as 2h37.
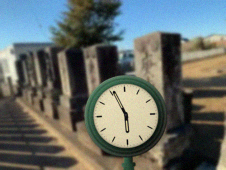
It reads 5h56
